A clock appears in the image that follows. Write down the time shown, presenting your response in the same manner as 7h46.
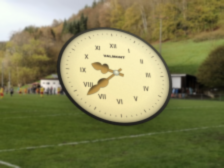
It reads 9h38
